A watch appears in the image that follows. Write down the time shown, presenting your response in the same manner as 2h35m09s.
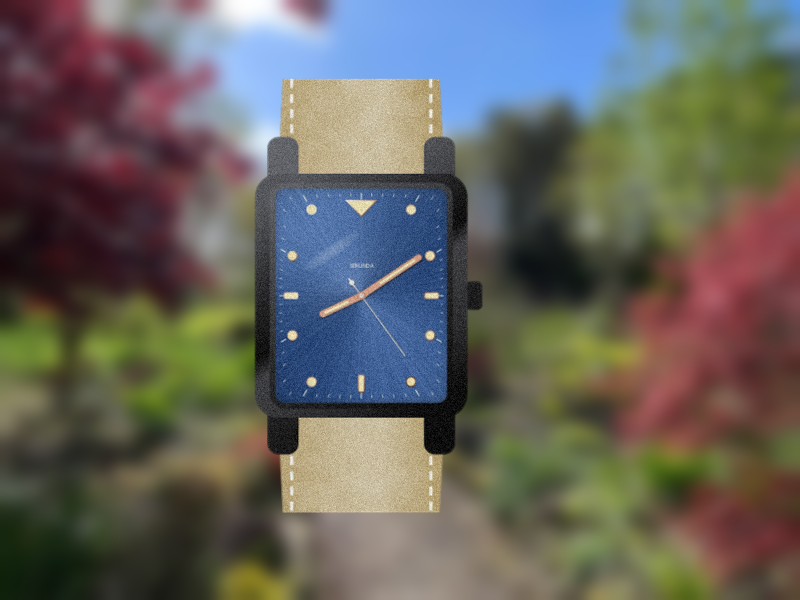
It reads 8h09m24s
